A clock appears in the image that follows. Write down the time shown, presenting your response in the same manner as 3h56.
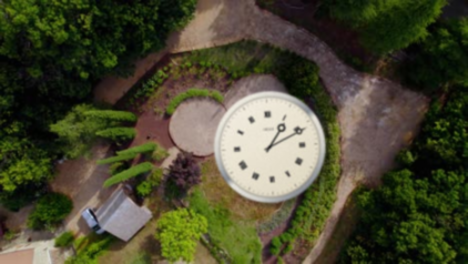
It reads 1h11
